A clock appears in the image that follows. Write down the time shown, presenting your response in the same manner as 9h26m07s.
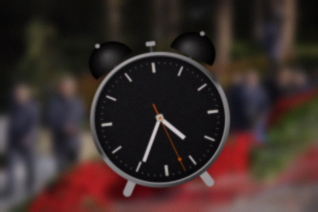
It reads 4h34m27s
